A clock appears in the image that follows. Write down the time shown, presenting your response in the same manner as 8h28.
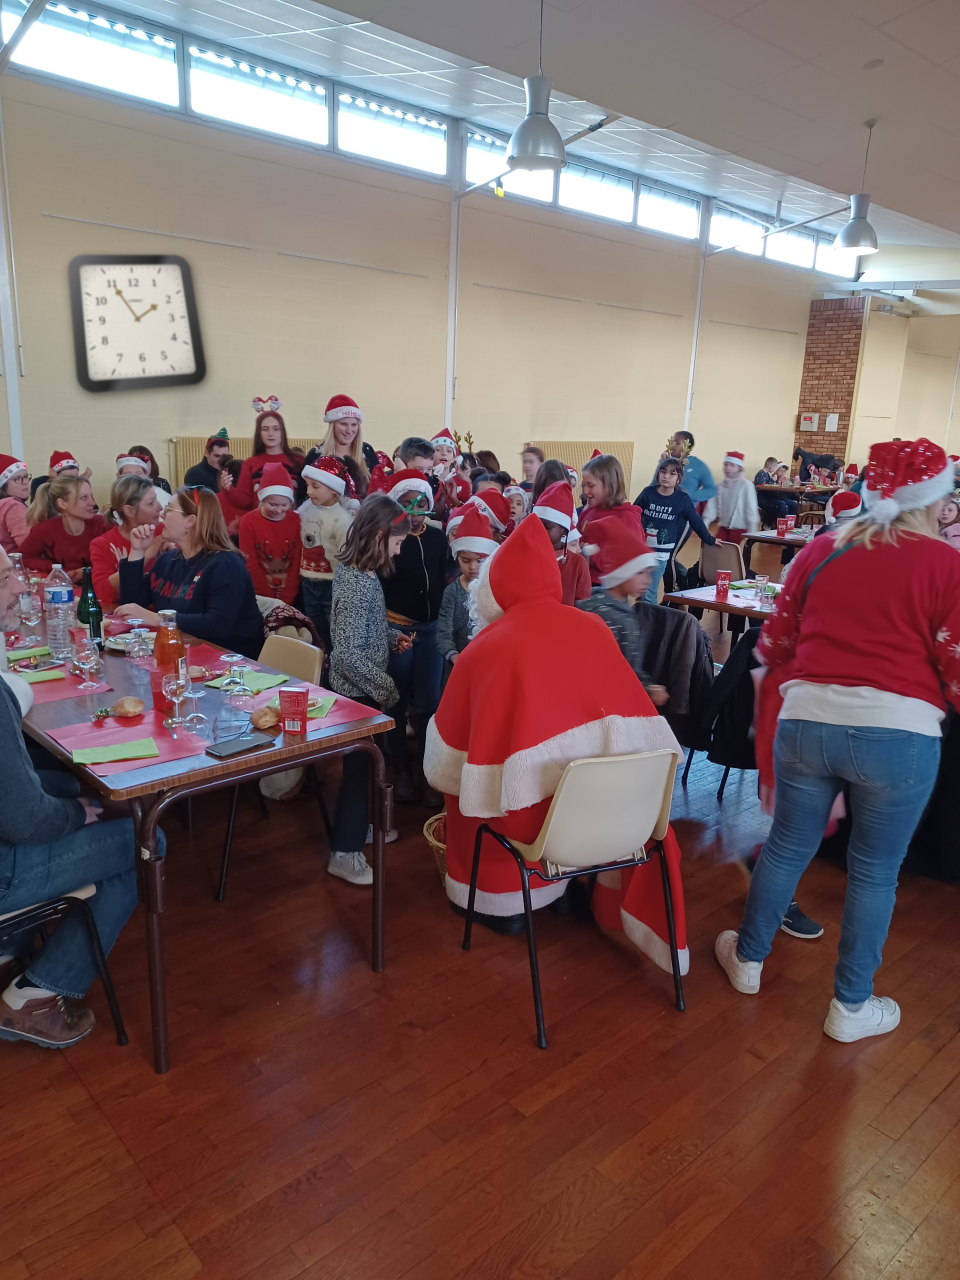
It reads 1h55
